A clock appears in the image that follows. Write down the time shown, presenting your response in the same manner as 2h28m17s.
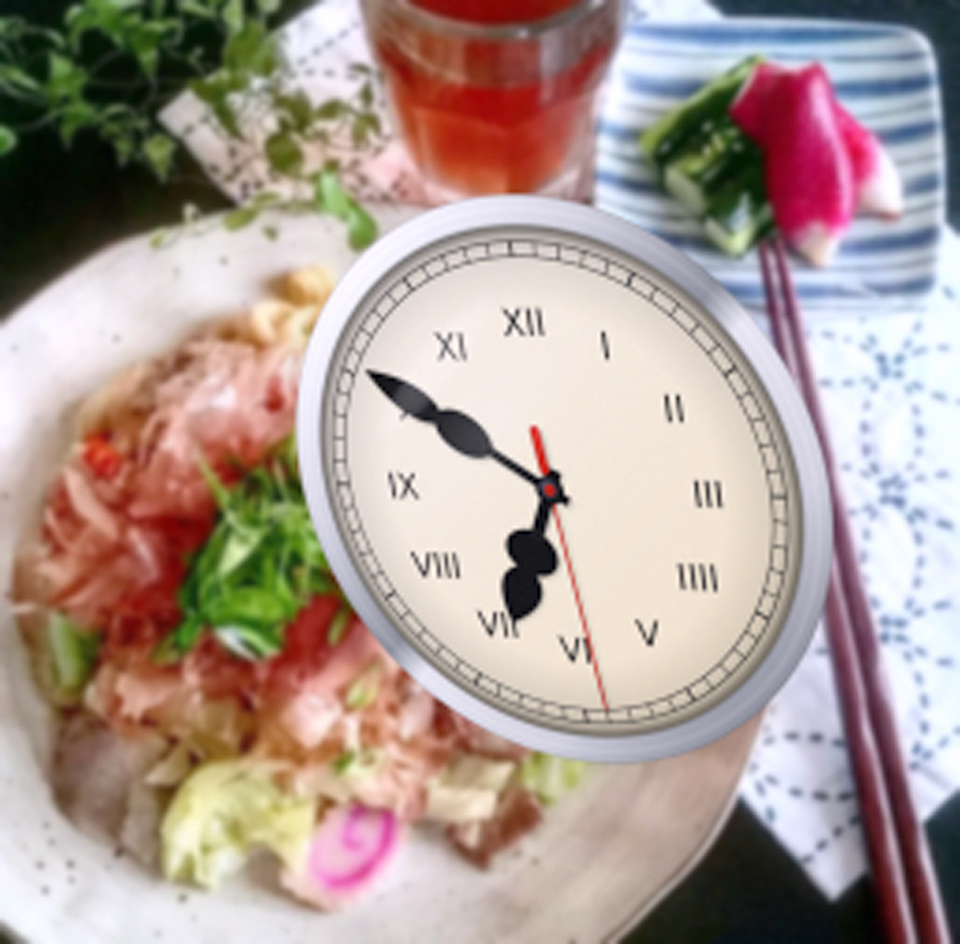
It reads 6h50m29s
